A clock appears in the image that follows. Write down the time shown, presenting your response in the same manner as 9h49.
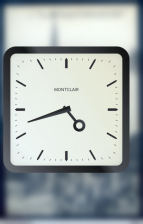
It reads 4h42
